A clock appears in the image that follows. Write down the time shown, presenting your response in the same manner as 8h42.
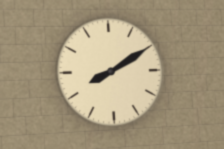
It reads 8h10
